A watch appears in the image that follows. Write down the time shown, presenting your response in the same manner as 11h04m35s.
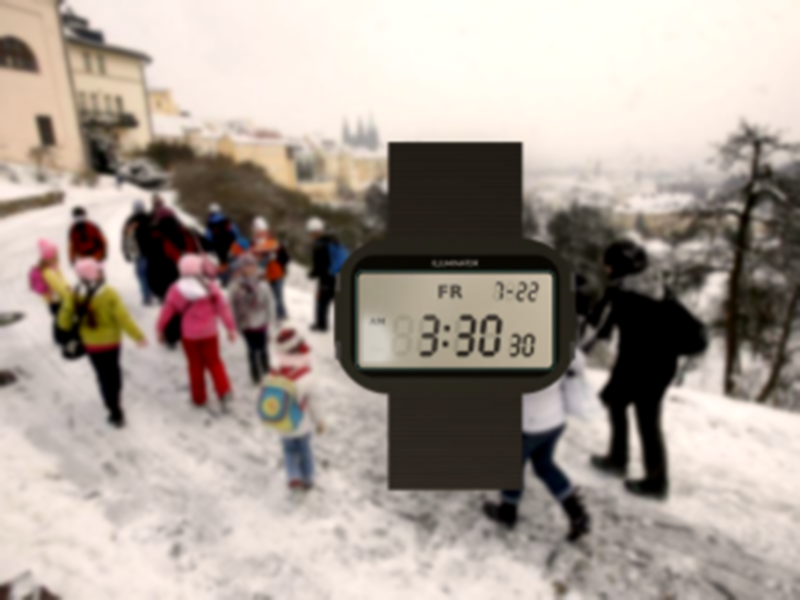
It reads 3h30m30s
